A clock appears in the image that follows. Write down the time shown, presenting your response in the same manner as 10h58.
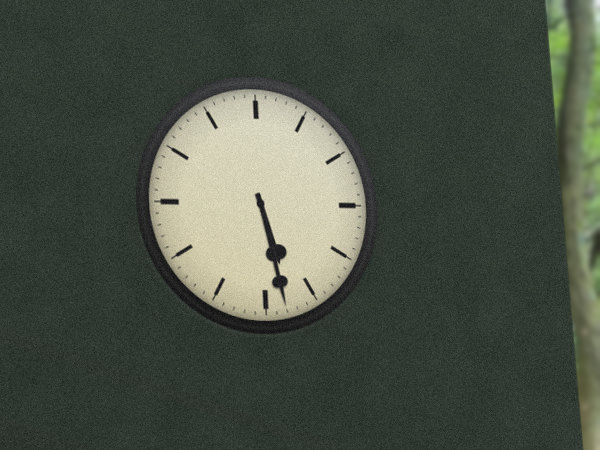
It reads 5h28
